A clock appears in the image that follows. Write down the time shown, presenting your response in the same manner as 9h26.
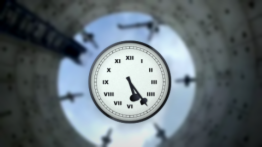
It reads 5h24
